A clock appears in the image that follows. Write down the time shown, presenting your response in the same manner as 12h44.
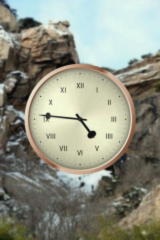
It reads 4h46
